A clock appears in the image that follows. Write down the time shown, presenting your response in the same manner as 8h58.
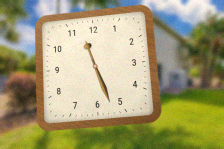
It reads 11h27
